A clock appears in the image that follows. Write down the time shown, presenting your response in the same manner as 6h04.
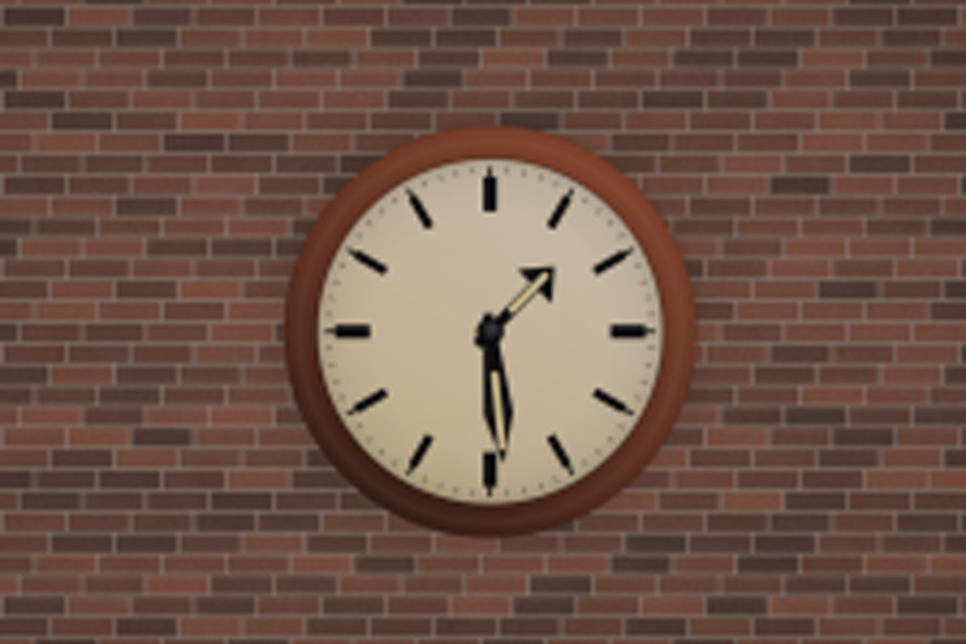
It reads 1h29
